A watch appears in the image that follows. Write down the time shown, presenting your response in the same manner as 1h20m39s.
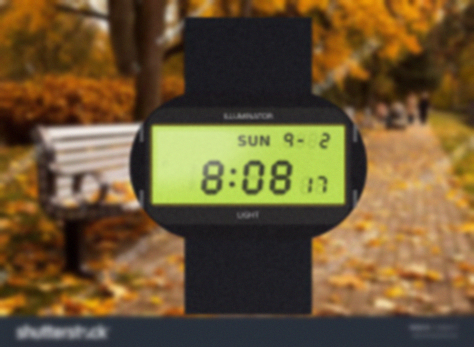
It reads 8h08m17s
